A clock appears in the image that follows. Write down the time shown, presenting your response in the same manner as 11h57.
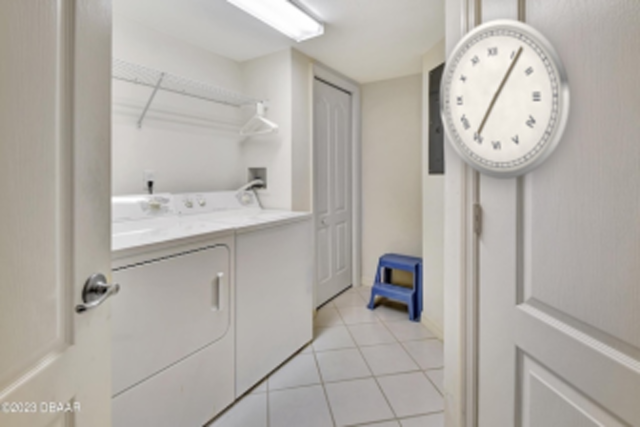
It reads 7h06
